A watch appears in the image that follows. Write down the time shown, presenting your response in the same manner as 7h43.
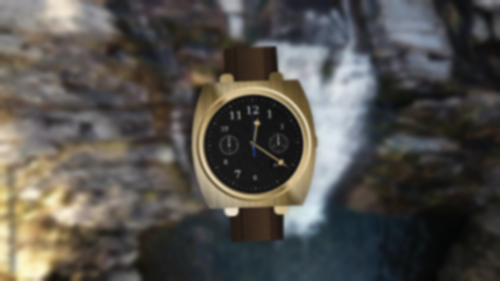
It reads 12h21
